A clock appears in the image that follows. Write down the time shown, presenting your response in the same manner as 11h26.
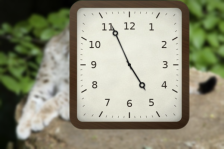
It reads 4h56
